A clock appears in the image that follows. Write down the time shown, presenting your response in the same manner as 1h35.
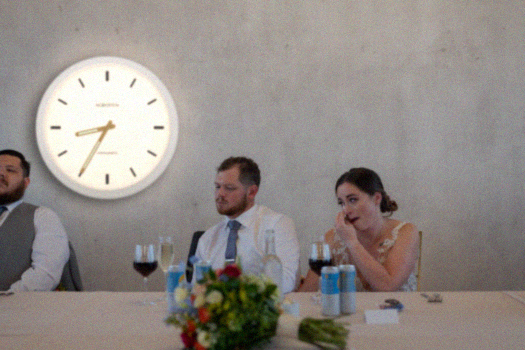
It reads 8h35
